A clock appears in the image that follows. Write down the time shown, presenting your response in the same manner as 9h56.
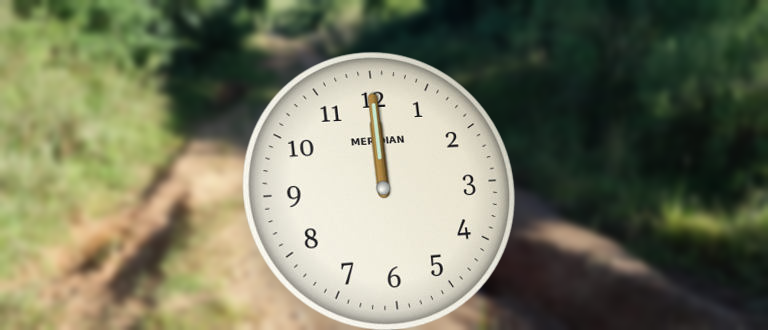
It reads 12h00
